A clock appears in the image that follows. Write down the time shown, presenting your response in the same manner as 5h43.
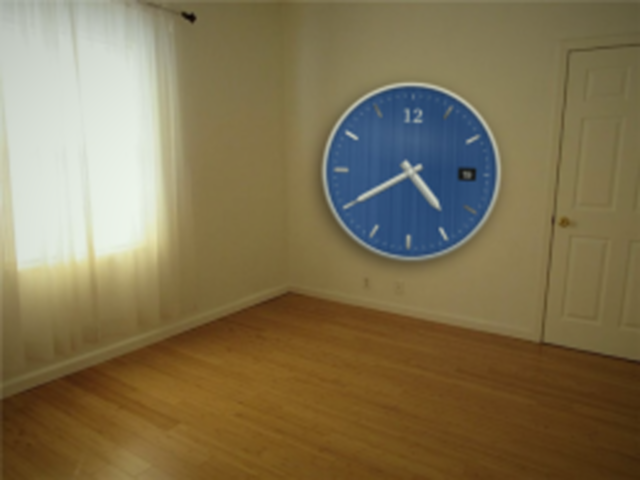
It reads 4h40
